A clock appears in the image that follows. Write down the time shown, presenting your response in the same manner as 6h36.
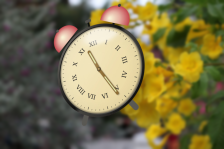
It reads 11h26
